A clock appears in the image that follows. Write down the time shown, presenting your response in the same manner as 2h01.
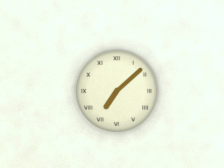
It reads 7h08
